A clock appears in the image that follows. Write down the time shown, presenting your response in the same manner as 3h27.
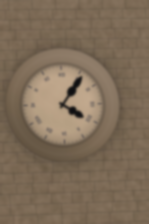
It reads 4h06
